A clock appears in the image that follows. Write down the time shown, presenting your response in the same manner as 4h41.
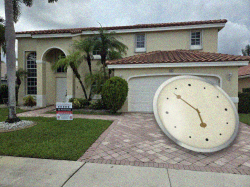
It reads 5h53
